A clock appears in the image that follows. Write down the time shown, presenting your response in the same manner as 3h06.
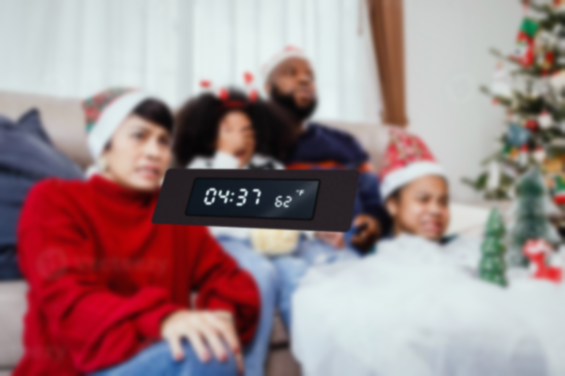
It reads 4h37
